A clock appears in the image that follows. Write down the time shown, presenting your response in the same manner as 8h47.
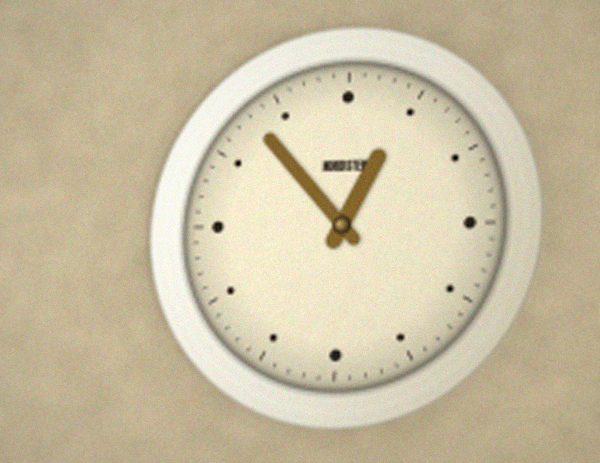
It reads 12h53
